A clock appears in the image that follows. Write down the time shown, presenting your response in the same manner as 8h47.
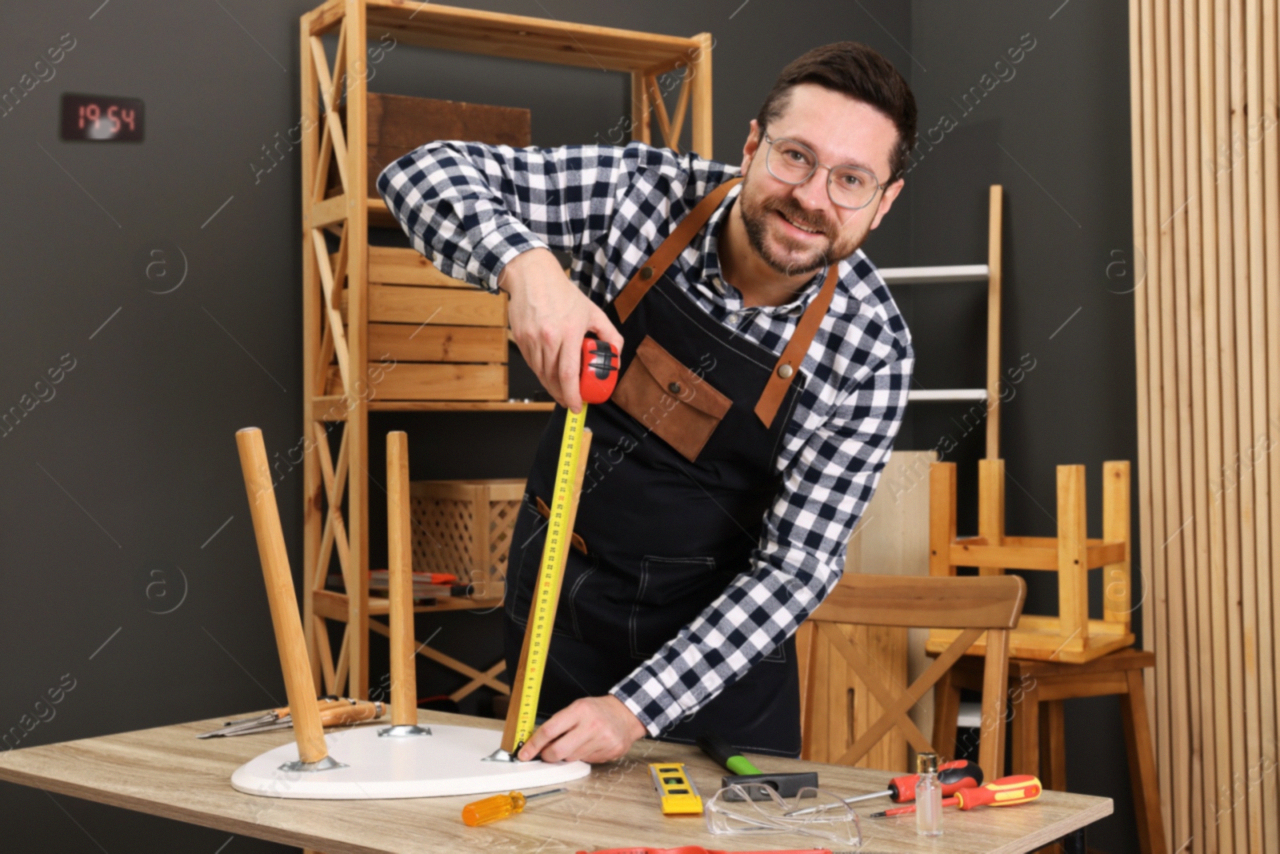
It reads 19h54
